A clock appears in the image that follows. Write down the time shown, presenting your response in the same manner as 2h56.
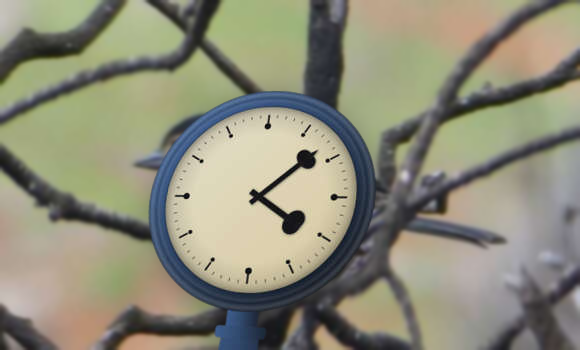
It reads 4h08
